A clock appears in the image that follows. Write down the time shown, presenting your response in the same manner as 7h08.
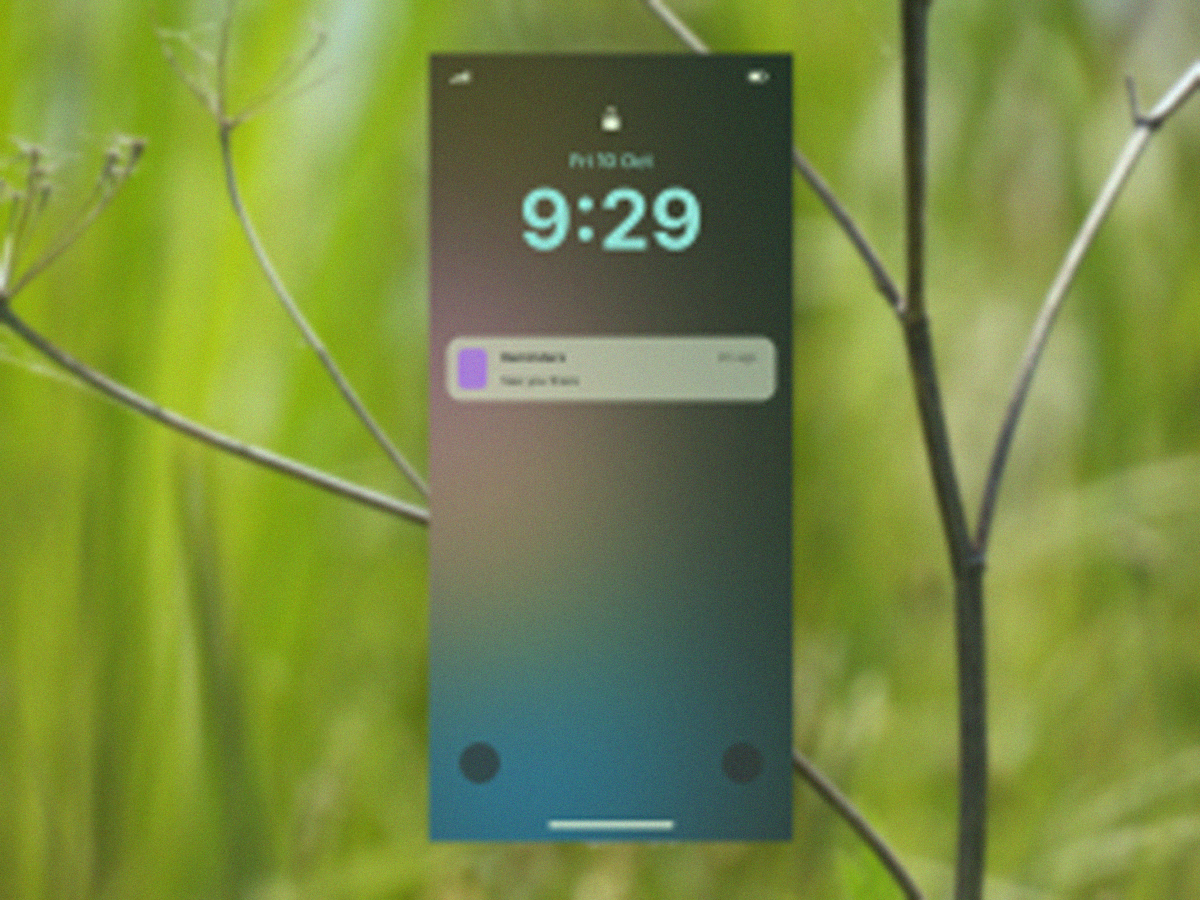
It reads 9h29
